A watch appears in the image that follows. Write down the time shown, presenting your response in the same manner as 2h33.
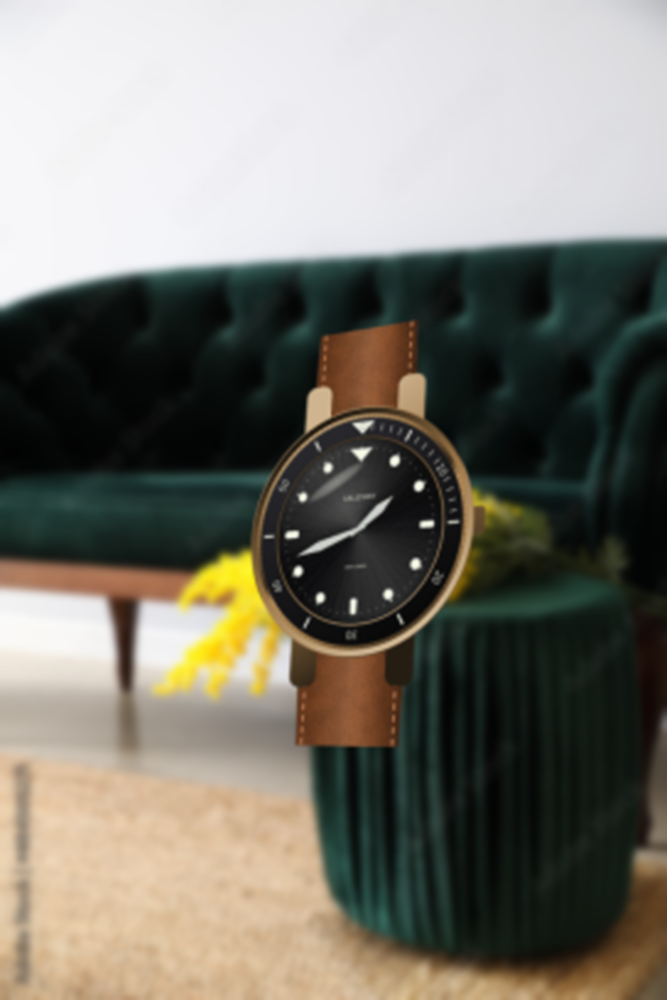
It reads 1h42
